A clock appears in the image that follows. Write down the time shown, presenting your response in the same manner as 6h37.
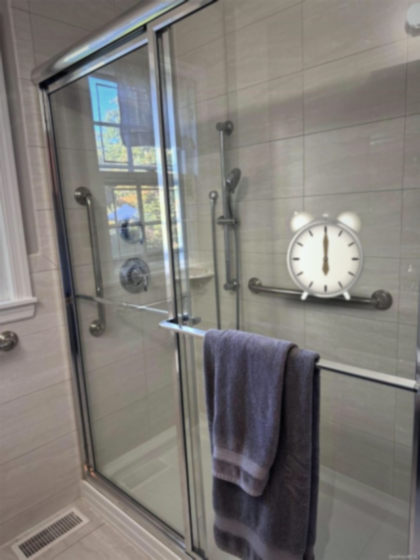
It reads 6h00
